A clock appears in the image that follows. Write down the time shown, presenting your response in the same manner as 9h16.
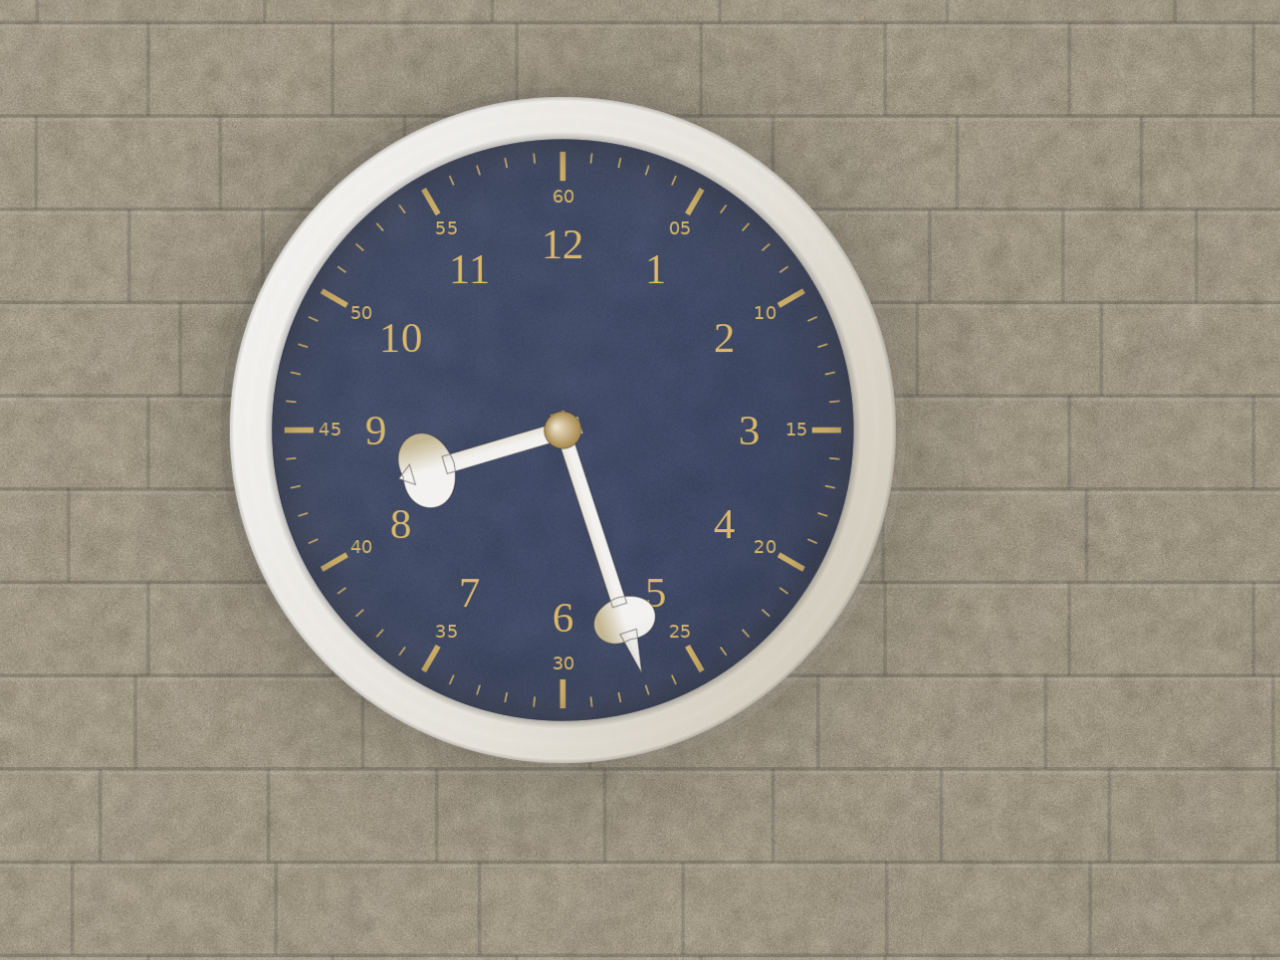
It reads 8h27
